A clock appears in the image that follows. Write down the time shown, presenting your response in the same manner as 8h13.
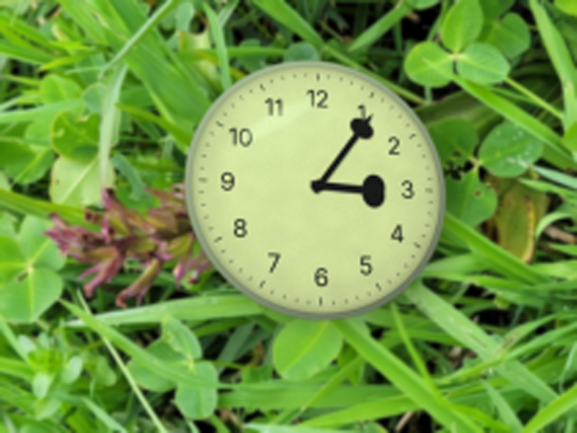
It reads 3h06
